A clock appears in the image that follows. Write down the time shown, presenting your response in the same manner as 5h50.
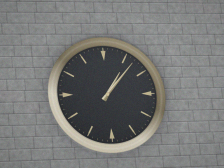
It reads 1h07
